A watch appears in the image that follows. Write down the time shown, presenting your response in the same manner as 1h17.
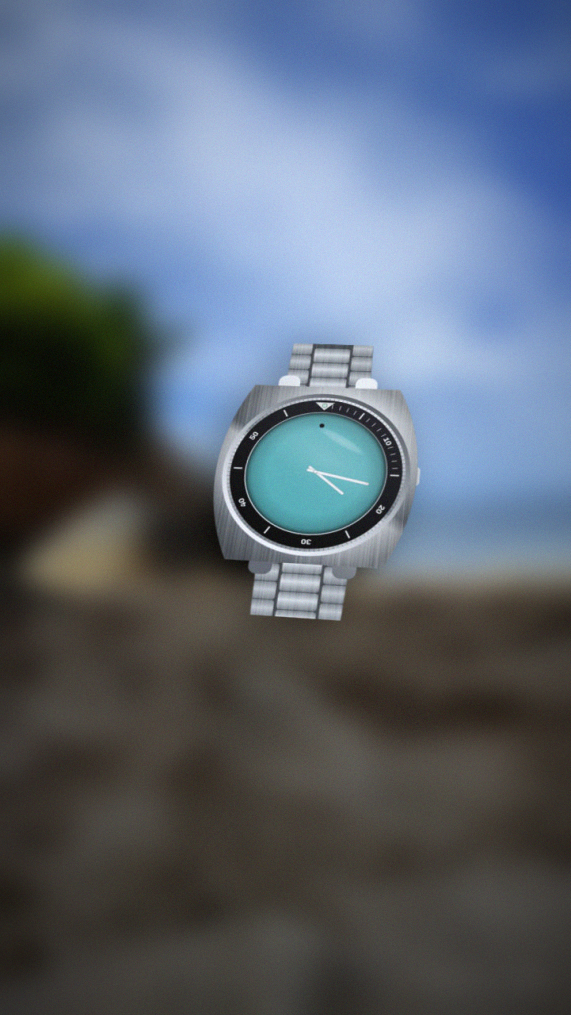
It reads 4h17
